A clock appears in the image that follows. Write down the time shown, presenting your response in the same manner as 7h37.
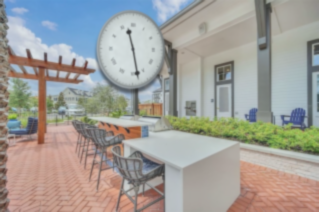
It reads 11h28
